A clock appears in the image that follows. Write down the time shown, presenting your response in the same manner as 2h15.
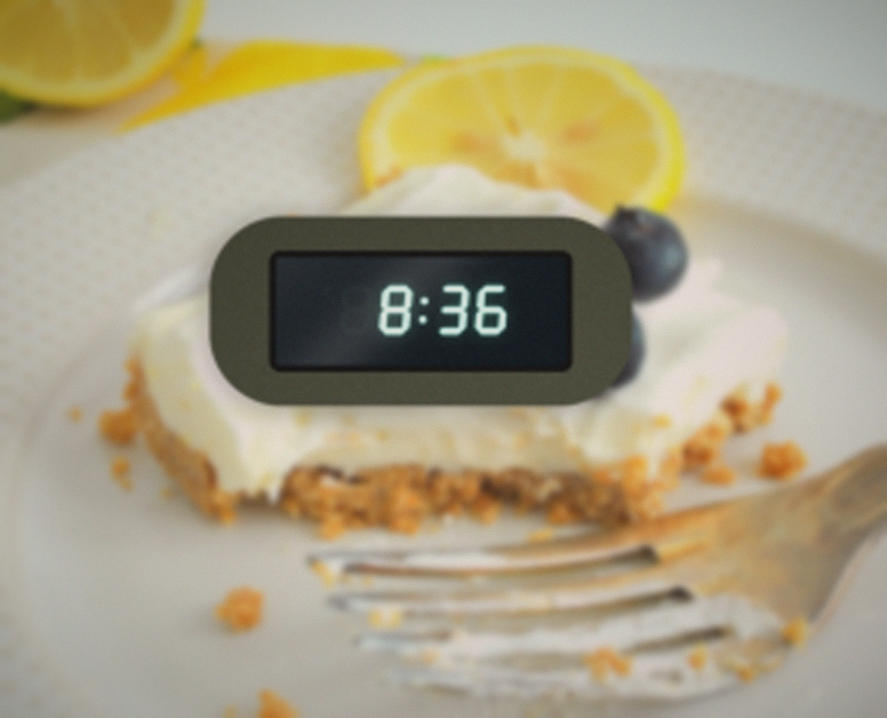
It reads 8h36
